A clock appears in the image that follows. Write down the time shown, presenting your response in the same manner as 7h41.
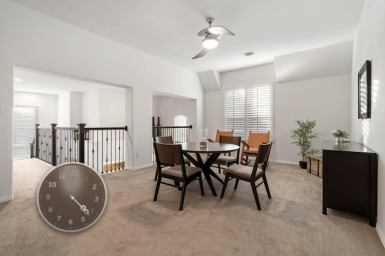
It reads 4h22
